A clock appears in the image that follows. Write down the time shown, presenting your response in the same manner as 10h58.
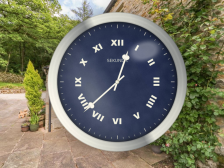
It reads 12h38
